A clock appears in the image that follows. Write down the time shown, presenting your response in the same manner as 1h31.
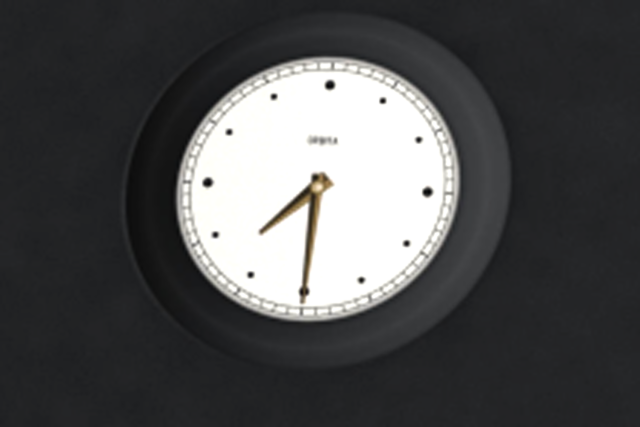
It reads 7h30
